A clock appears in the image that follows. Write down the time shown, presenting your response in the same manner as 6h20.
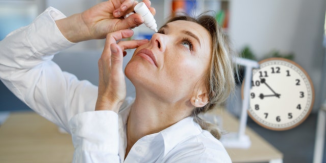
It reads 8h53
